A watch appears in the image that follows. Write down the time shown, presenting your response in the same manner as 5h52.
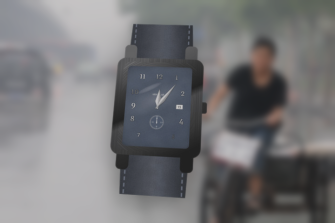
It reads 12h06
